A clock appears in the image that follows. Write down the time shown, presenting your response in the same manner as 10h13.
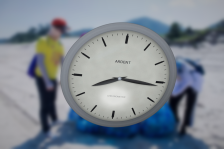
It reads 8h16
